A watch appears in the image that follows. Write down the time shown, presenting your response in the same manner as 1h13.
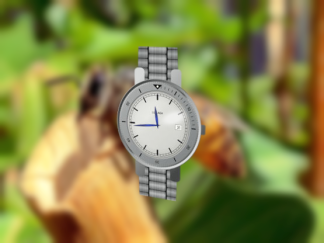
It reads 11h44
